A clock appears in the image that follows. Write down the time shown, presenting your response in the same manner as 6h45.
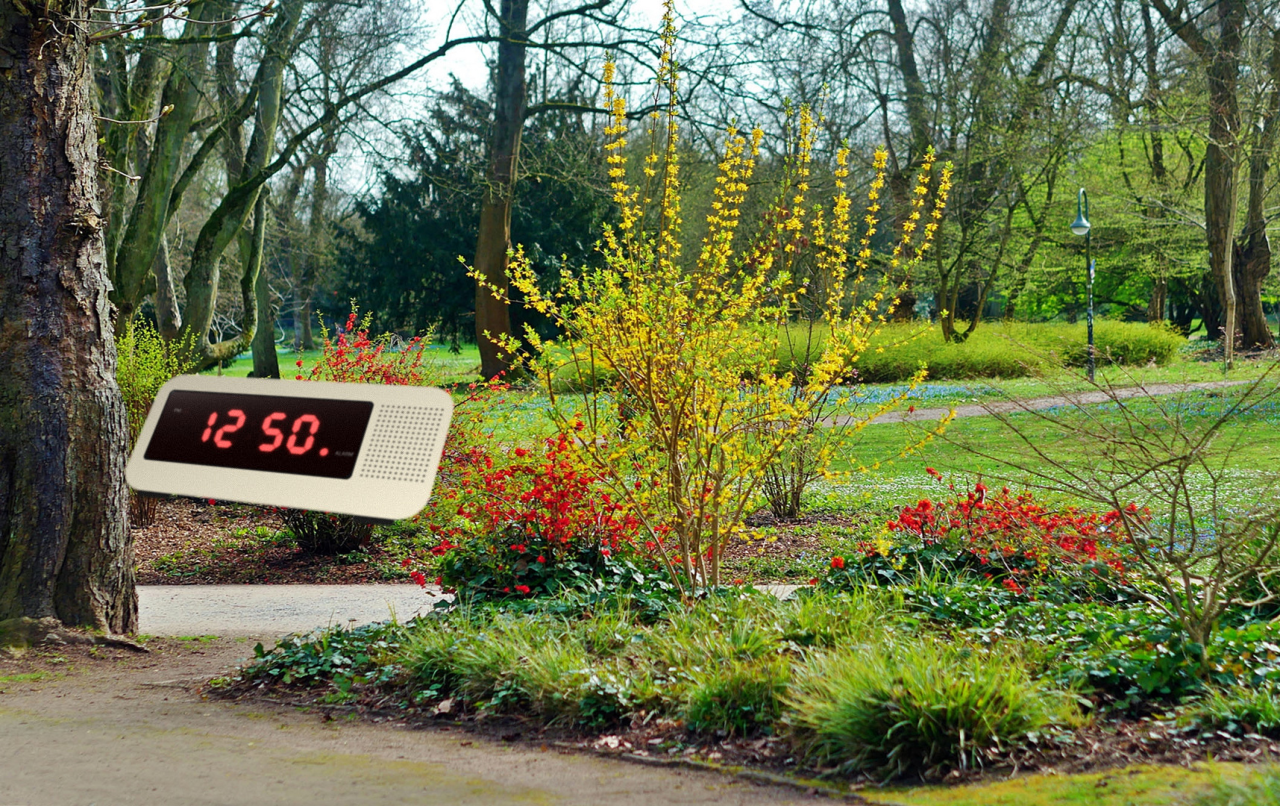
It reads 12h50
